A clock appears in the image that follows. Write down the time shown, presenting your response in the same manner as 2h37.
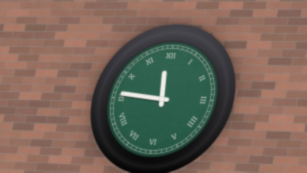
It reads 11h46
